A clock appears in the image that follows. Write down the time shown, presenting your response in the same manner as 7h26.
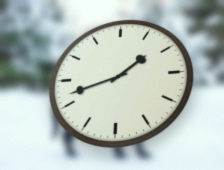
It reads 1h42
